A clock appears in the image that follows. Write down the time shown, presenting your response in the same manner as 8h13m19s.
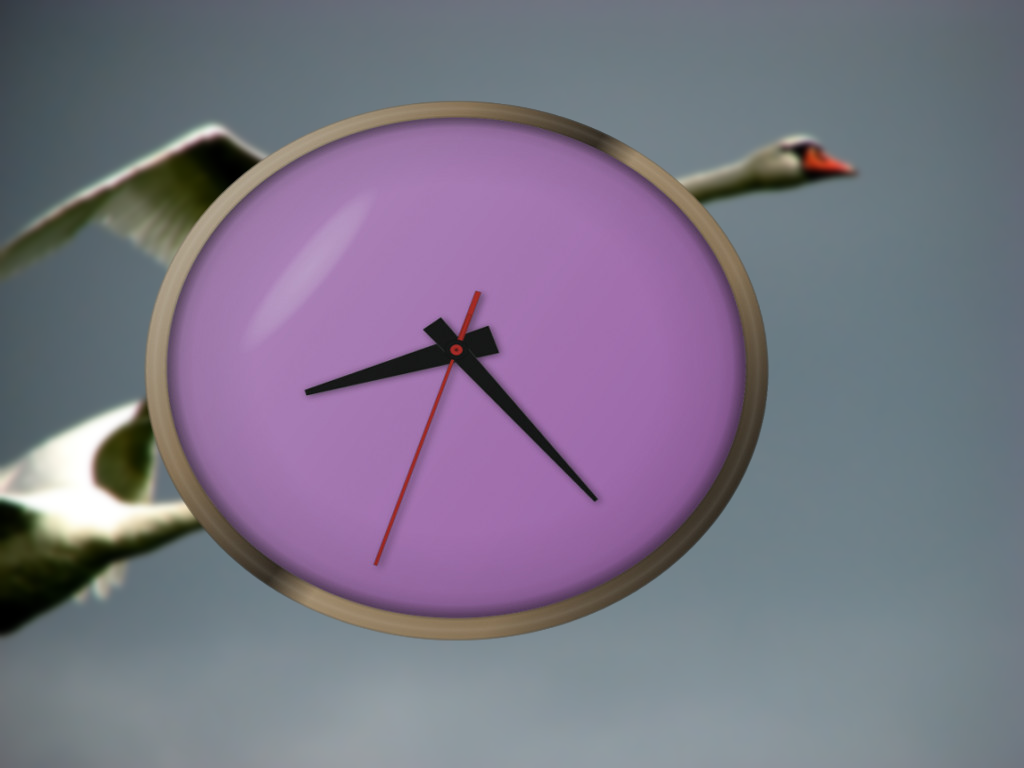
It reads 8h23m33s
